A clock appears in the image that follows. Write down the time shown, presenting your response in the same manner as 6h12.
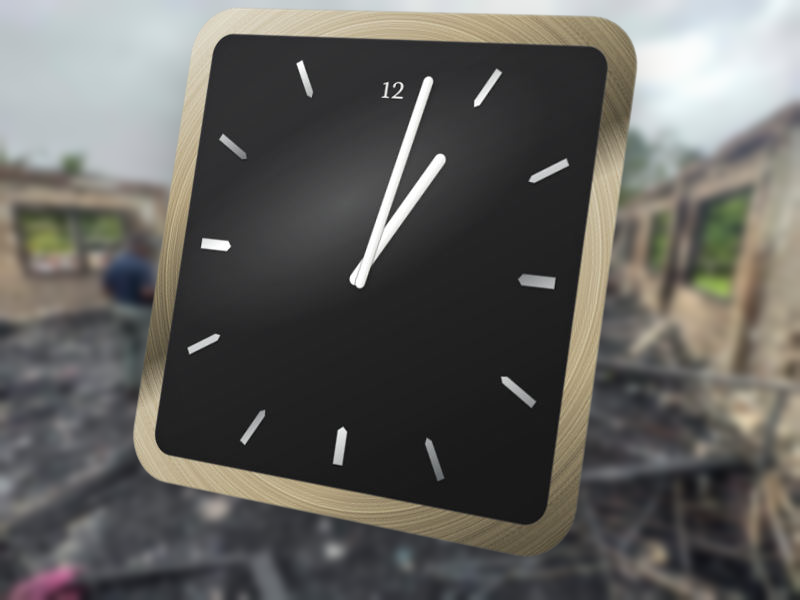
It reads 1h02
